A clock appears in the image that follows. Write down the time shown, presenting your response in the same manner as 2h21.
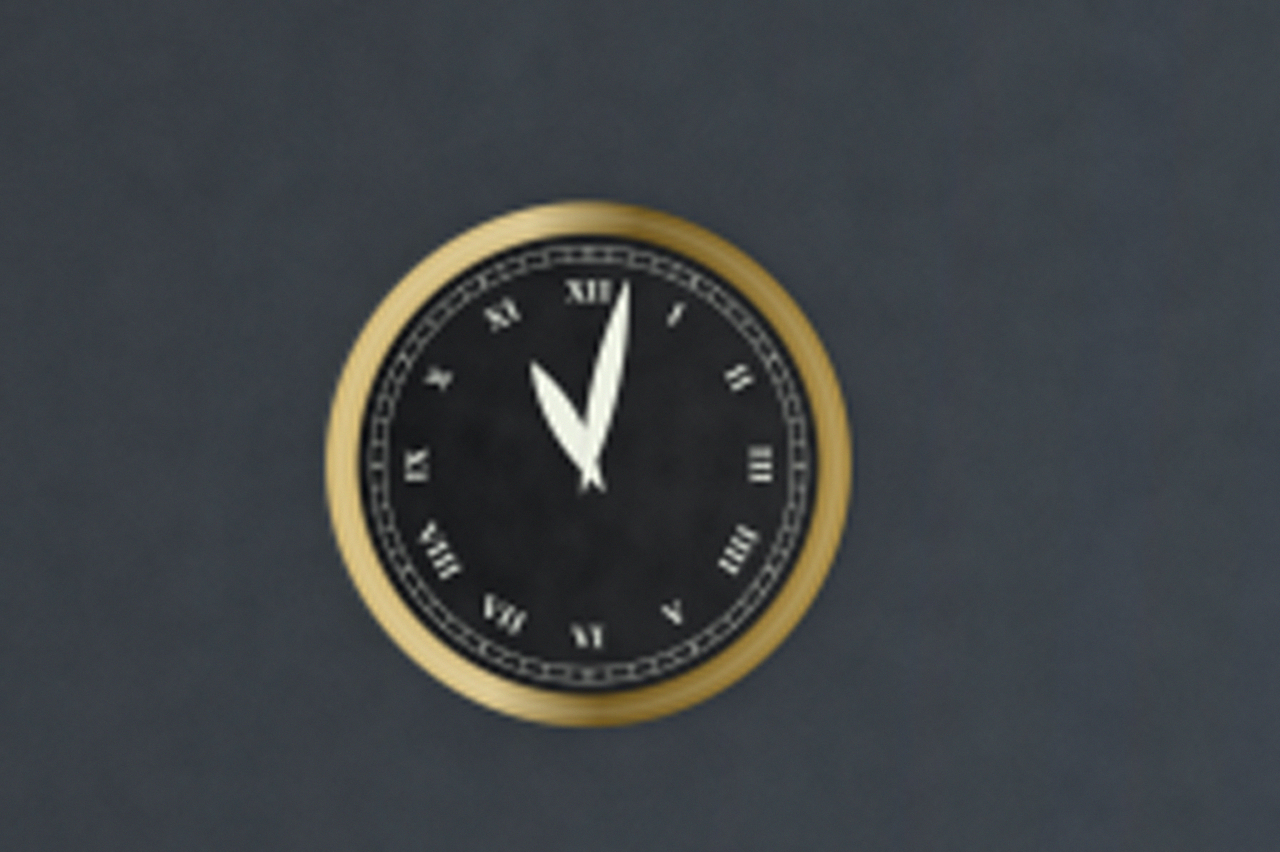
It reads 11h02
